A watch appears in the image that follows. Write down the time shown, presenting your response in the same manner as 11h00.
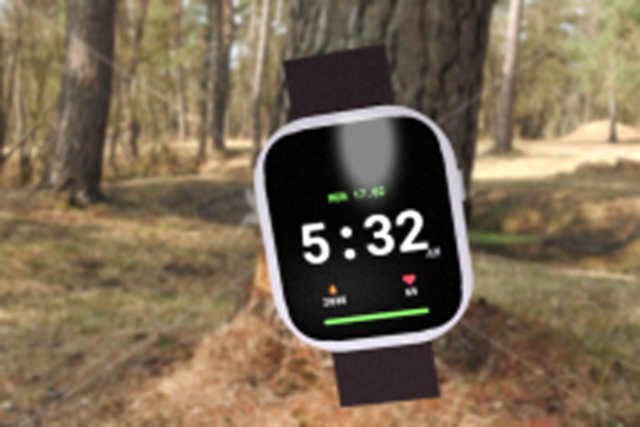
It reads 5h32
